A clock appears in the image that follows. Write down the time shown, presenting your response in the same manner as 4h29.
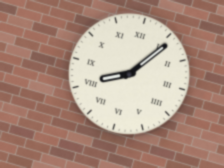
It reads 8h06
